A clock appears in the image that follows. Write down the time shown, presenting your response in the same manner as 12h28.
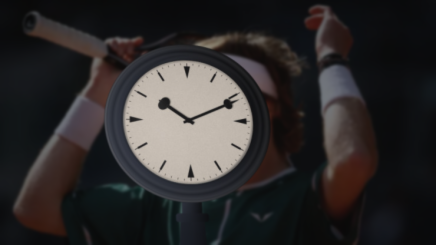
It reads 10h11
